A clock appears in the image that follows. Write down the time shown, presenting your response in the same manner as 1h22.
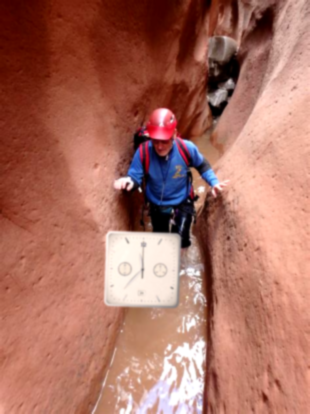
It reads 11h37
